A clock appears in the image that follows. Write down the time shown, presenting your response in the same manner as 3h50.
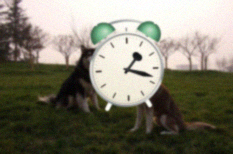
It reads 1h18
